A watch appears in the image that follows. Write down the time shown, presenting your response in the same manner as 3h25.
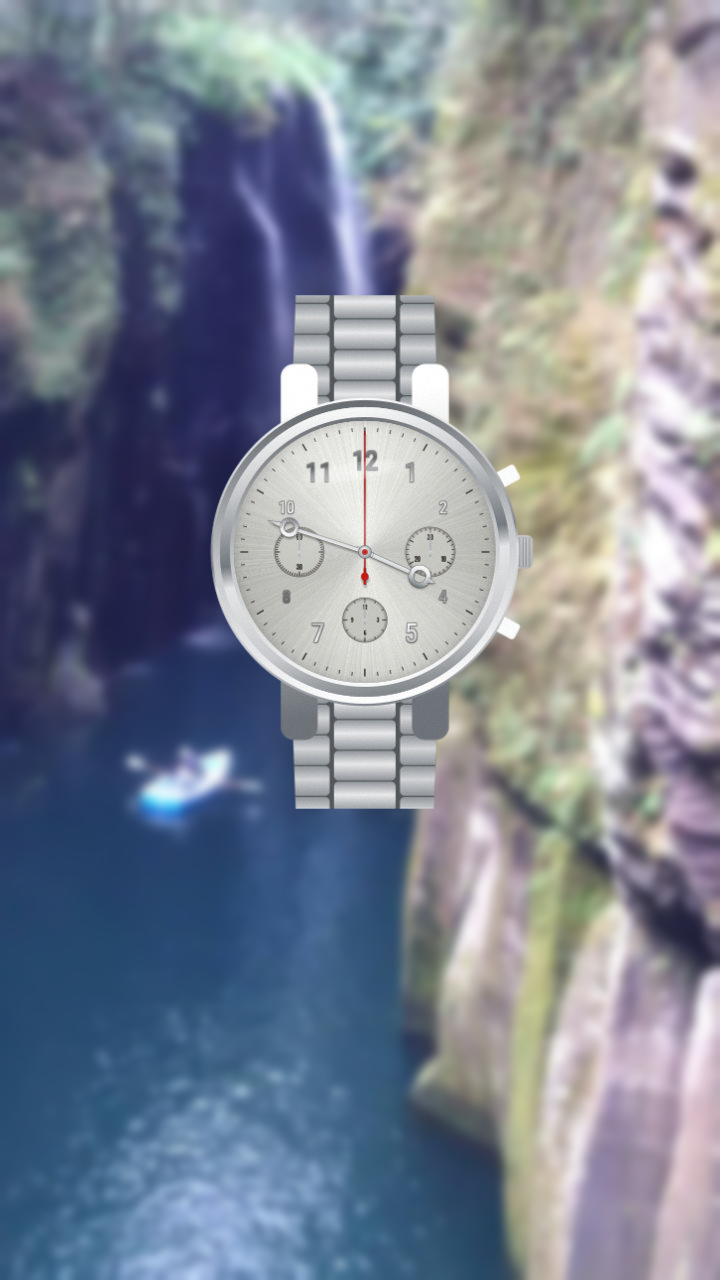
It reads 3h48
